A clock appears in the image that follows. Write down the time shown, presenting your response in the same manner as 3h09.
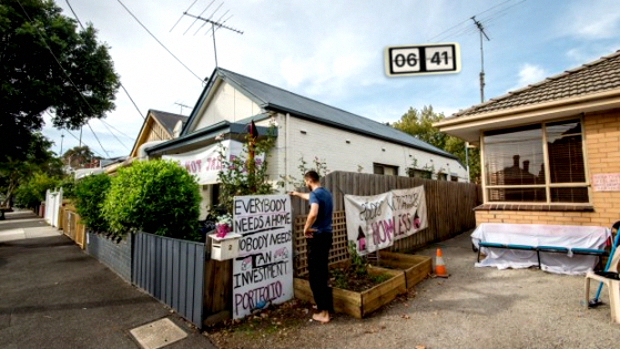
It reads 6h41
